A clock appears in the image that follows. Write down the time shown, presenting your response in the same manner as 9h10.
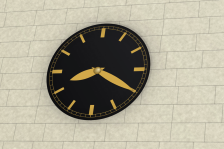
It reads 8h20
